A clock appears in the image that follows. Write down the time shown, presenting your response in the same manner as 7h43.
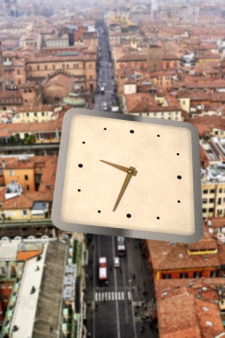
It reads 9h33
